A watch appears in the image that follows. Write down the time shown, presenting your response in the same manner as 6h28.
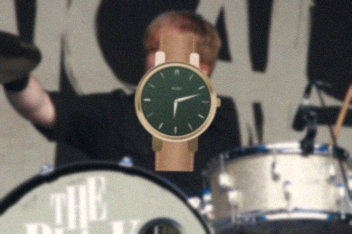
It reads 6h12
